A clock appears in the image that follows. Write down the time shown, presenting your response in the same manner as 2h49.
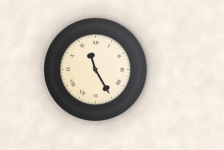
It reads 11h25
